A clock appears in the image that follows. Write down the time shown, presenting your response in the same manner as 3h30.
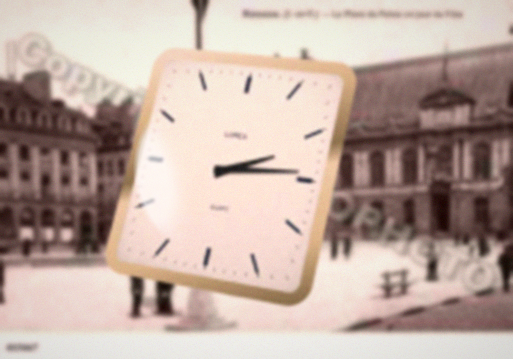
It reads 2h14
